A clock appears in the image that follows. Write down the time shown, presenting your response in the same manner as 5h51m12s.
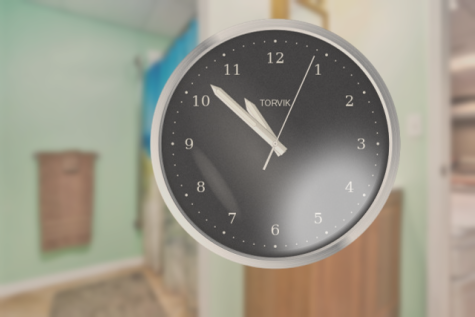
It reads 10h52m04s
